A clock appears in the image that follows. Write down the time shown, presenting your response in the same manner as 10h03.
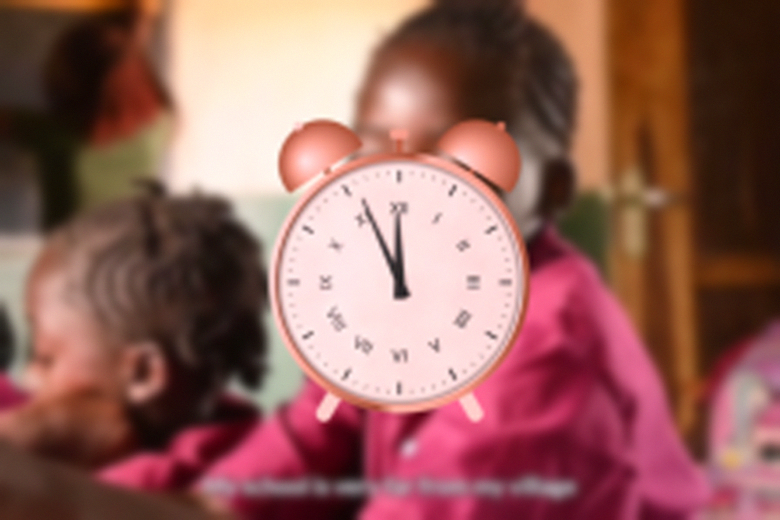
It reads 11h56
